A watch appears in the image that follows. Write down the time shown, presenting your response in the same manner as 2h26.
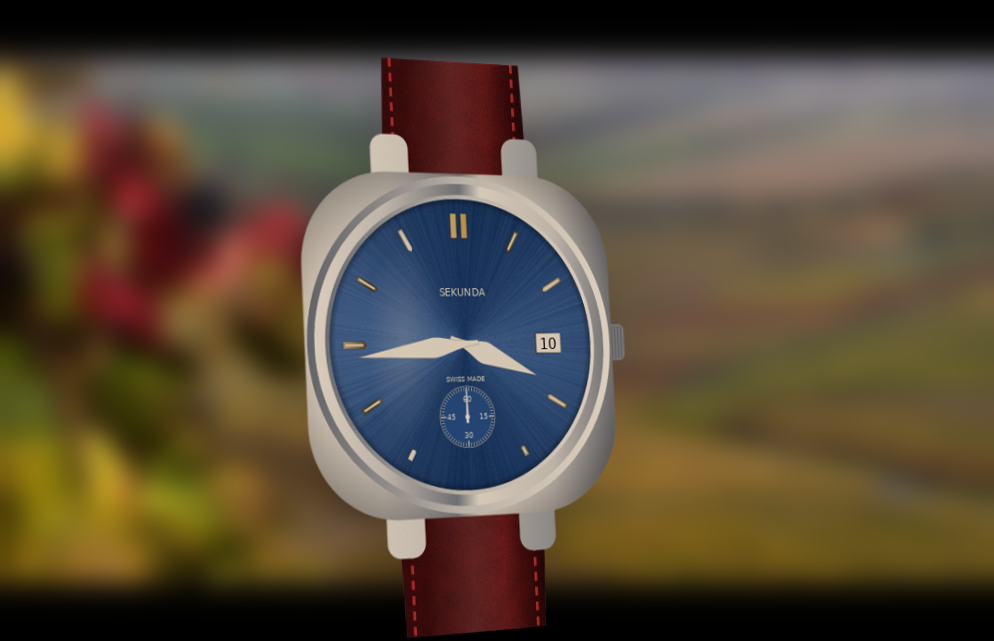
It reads 3h44
